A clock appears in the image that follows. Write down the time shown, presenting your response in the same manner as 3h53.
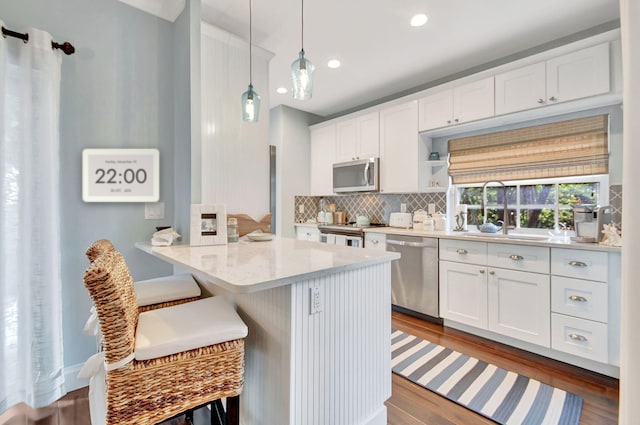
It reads 22h00
